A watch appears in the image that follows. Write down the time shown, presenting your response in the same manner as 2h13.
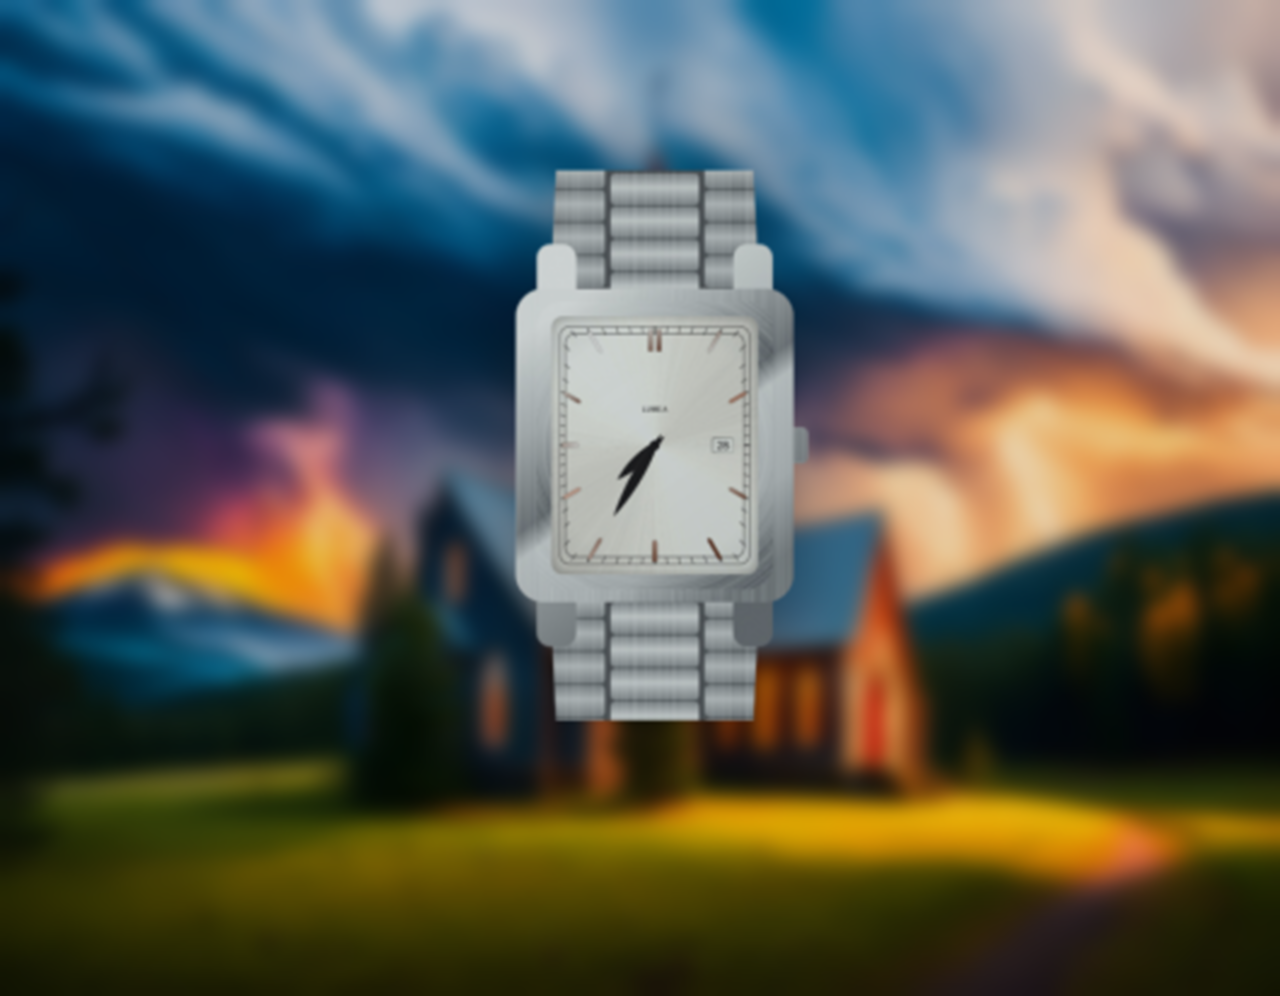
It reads 7h35
